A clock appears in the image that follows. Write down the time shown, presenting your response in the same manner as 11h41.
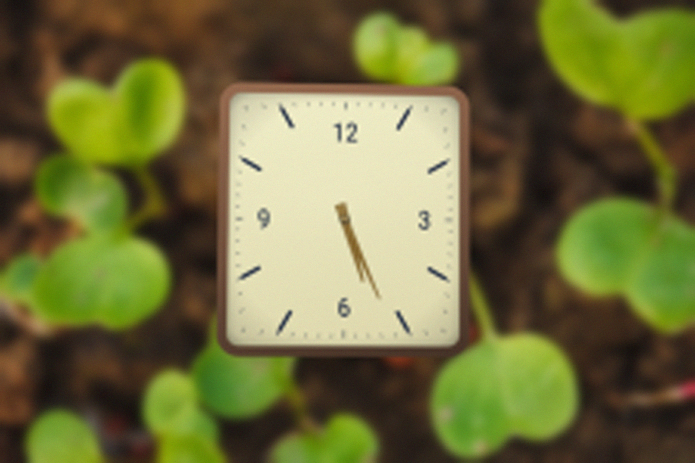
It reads 5h26
